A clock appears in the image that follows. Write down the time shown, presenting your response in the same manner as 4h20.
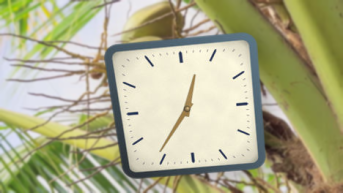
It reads 12h36
